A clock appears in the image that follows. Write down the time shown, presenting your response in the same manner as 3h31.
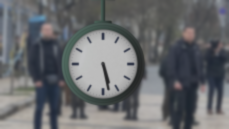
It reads 5h28
